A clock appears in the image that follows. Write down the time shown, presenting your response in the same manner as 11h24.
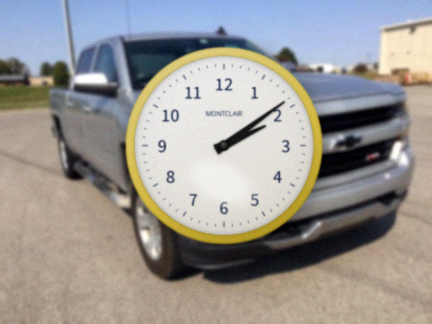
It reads 2h09
